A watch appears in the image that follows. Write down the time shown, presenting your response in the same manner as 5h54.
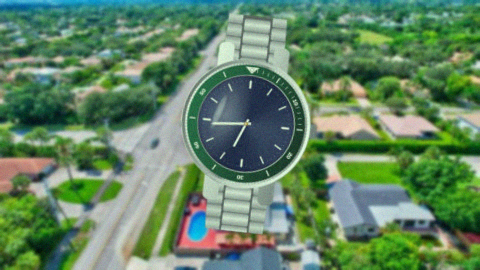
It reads 6h44
